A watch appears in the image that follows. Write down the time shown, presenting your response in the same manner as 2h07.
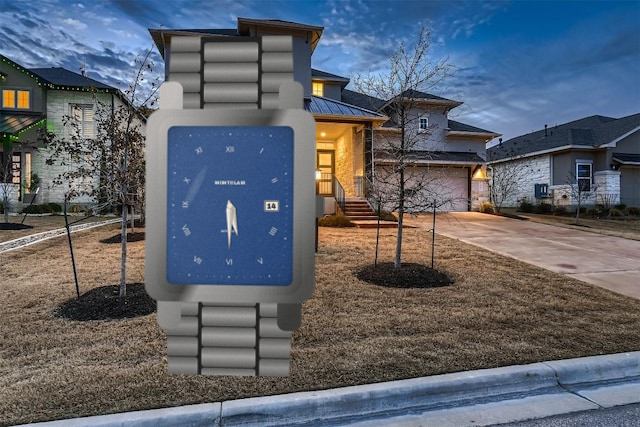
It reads 5h30
